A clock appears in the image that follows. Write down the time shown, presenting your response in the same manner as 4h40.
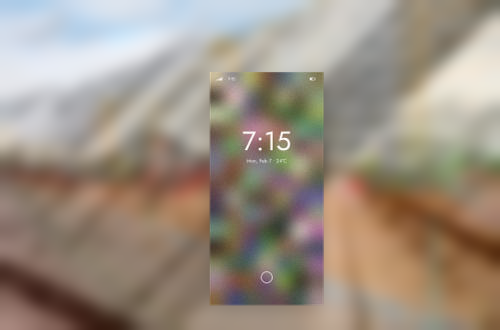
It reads 7h15
